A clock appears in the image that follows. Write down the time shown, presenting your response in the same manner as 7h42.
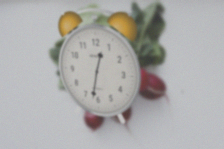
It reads 12h32
